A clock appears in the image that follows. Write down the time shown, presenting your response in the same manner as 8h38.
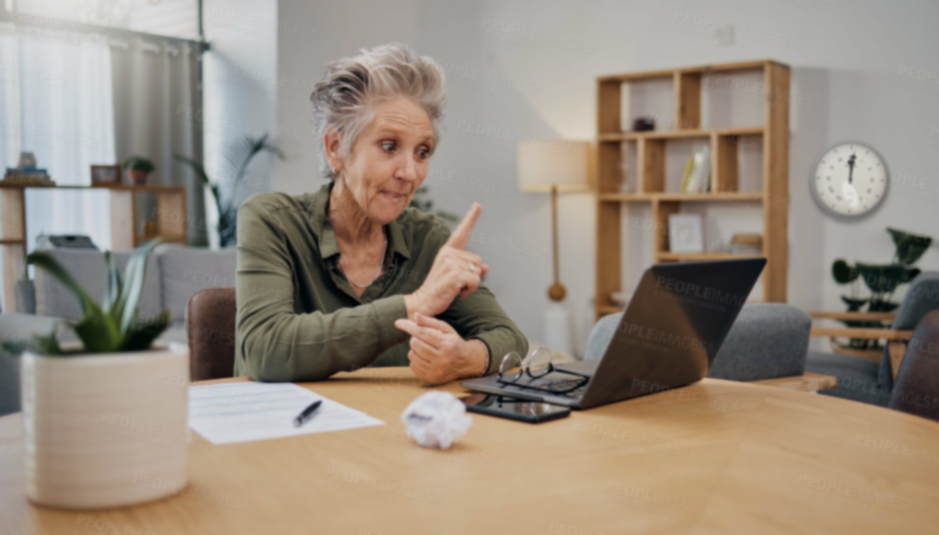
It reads 12h01
